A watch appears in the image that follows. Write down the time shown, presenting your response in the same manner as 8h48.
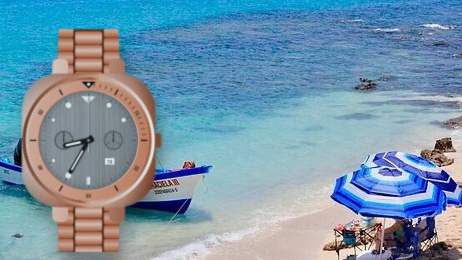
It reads 8h35
